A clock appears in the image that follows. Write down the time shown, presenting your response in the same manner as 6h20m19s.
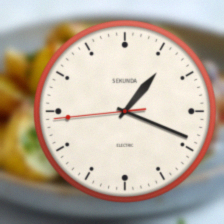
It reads 1h18m44s
